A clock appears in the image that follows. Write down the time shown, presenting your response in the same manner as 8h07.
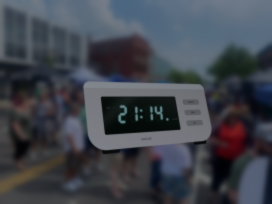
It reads 21h14
